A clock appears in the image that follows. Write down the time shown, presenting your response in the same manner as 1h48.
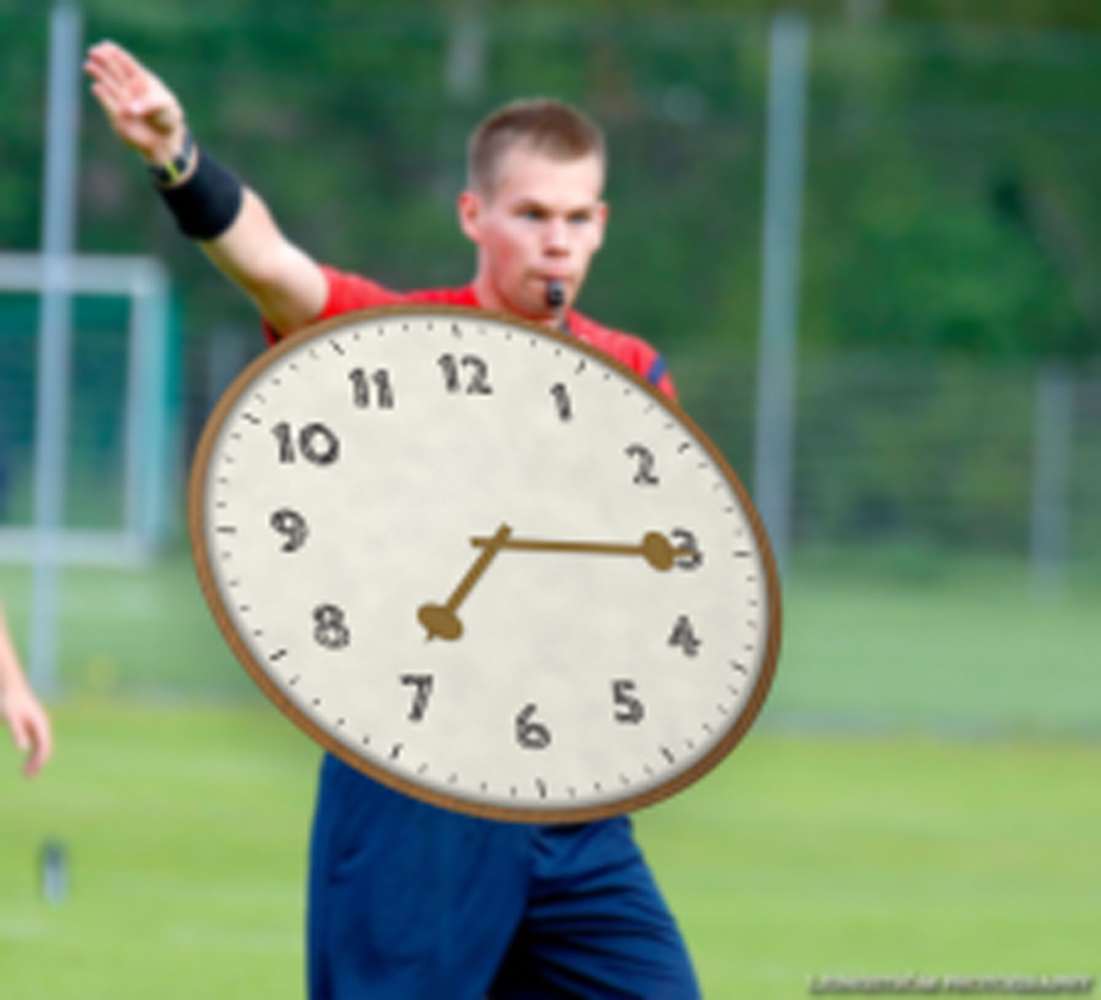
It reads 7h15
